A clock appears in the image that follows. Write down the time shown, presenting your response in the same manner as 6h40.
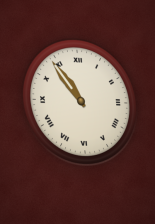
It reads 10h54
